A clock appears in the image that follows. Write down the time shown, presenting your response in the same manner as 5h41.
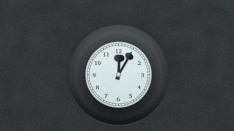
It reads 12h05
